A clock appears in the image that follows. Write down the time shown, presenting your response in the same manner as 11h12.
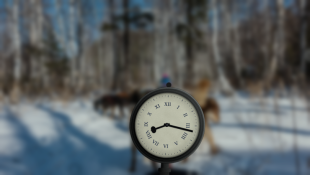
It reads 8h17
